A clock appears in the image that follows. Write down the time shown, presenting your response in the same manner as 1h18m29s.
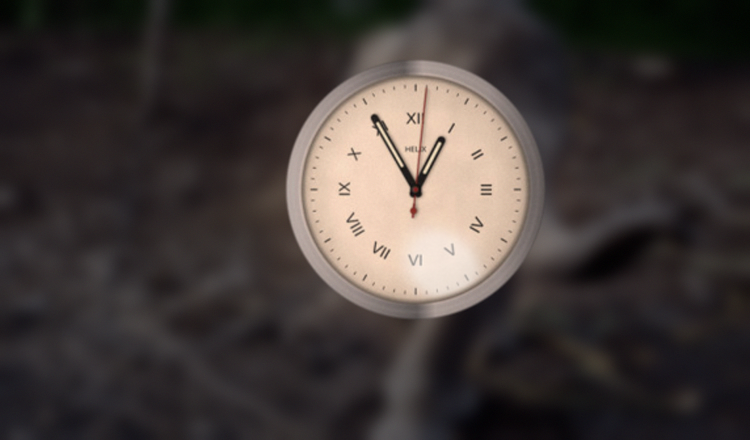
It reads 12h55m01s
